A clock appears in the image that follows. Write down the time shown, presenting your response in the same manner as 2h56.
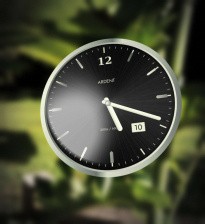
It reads 5h19
